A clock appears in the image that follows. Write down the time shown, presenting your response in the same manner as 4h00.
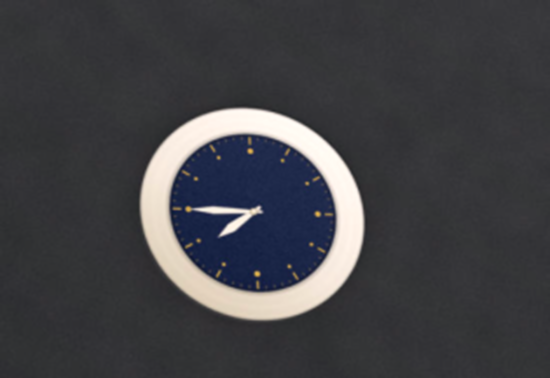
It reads 7h45
